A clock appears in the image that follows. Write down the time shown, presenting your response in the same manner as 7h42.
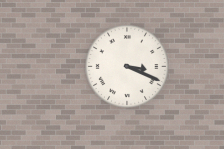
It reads 3h19
